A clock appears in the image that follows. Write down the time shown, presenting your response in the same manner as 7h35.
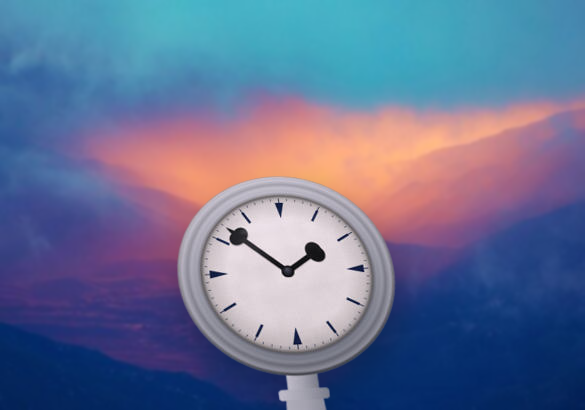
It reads 1h52
